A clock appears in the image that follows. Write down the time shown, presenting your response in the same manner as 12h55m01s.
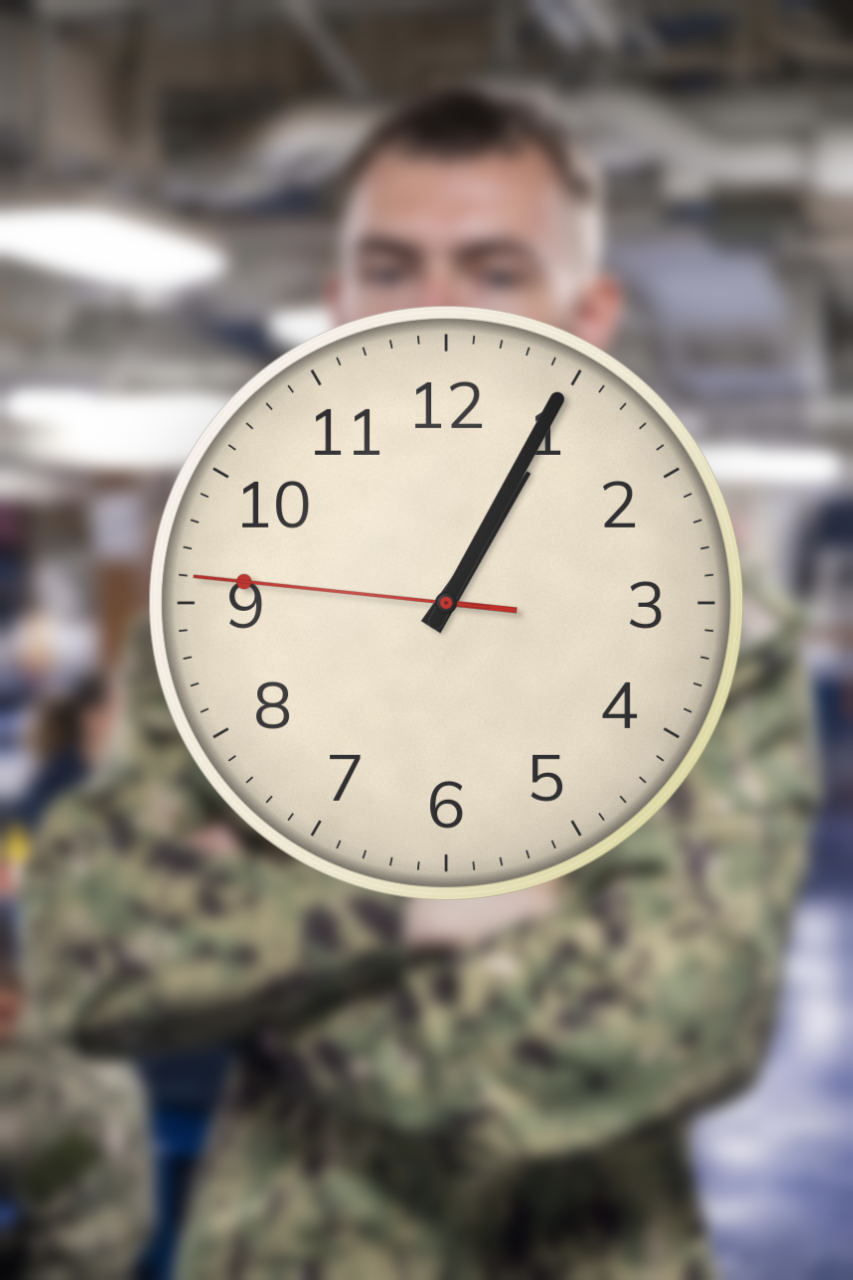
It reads 1h04m46s
